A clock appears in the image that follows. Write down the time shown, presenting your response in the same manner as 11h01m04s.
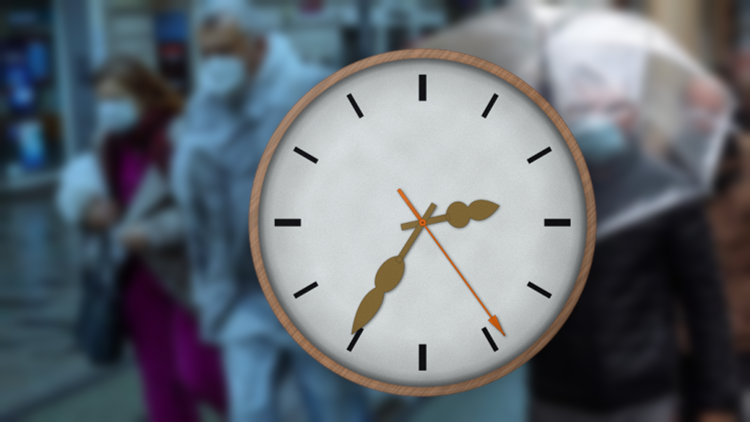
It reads 2h35m24s
